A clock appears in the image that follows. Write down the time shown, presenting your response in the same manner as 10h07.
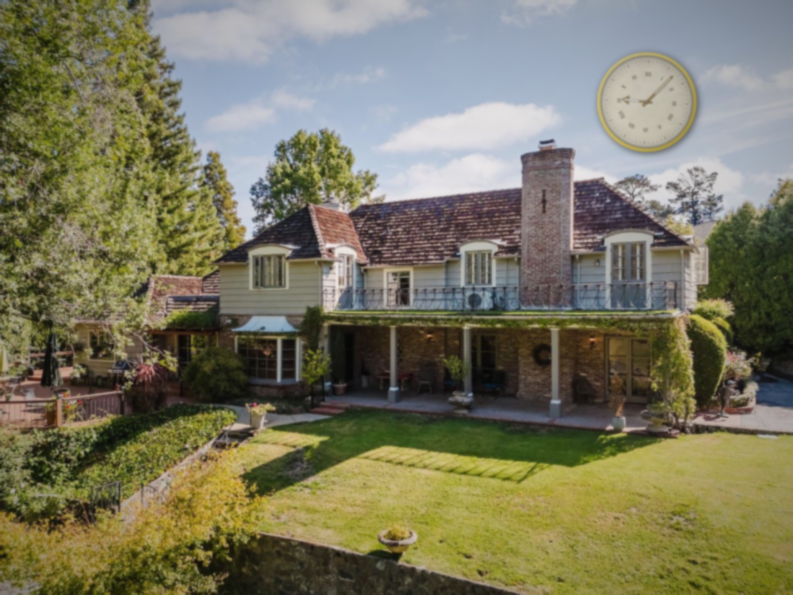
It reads 9h07
